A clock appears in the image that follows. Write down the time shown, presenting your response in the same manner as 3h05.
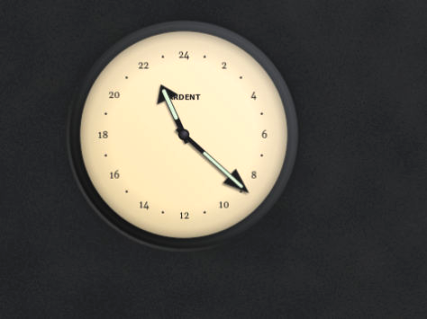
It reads 22h22
